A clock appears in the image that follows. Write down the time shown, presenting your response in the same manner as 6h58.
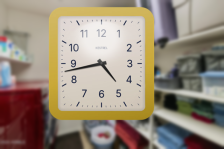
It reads 4h43
